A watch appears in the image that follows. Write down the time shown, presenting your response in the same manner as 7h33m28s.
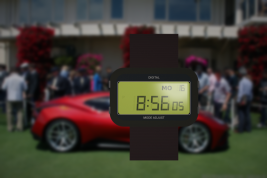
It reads 8h56m05s
